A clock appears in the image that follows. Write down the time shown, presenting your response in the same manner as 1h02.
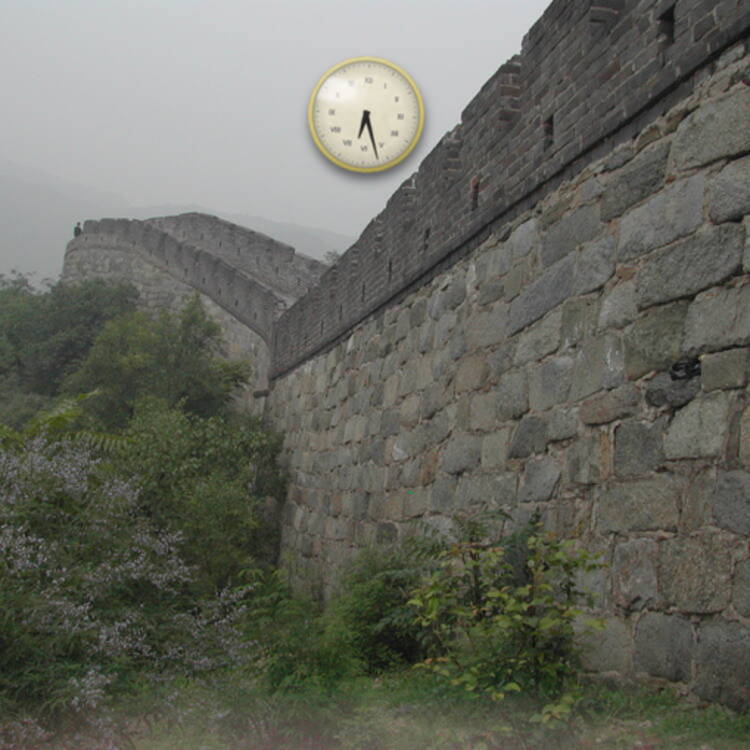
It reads 6h27
